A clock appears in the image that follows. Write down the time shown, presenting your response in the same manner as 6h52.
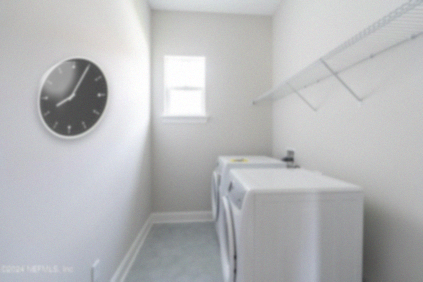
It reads 8h05
